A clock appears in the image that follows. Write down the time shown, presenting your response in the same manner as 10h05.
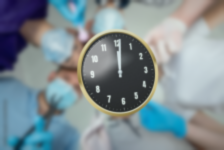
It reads 12h01
